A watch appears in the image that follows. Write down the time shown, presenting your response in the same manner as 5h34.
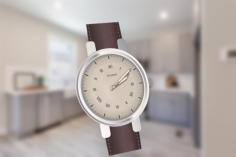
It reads 2h09
